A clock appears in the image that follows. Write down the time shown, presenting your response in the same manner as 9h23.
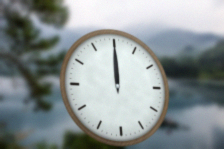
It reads 12h00
